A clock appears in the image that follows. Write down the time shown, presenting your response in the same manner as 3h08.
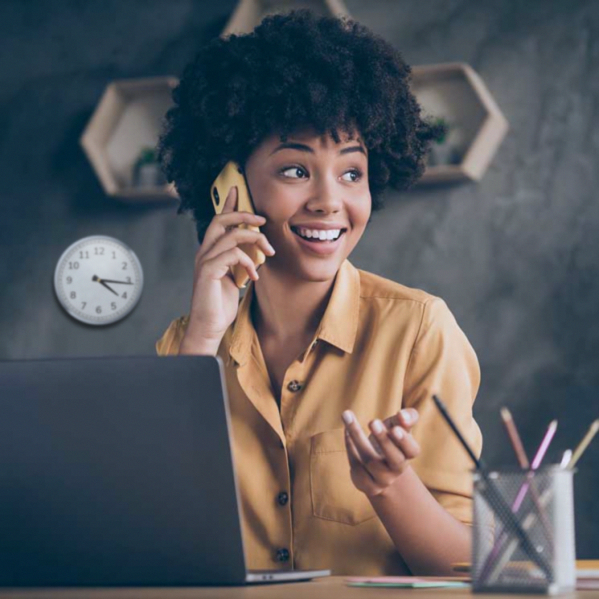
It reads 4h16
